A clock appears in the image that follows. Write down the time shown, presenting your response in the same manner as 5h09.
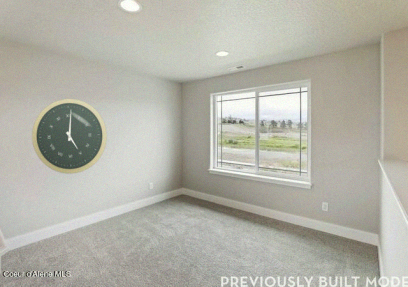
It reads 5h01
